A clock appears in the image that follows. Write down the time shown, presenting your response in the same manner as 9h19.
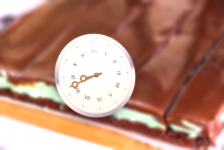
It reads 8h42
